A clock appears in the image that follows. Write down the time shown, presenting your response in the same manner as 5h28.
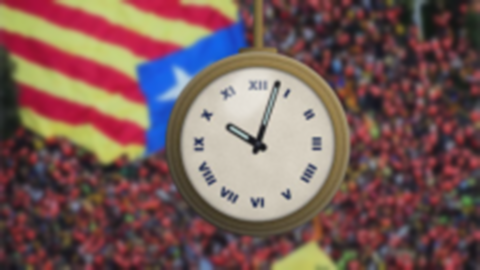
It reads 10h03
